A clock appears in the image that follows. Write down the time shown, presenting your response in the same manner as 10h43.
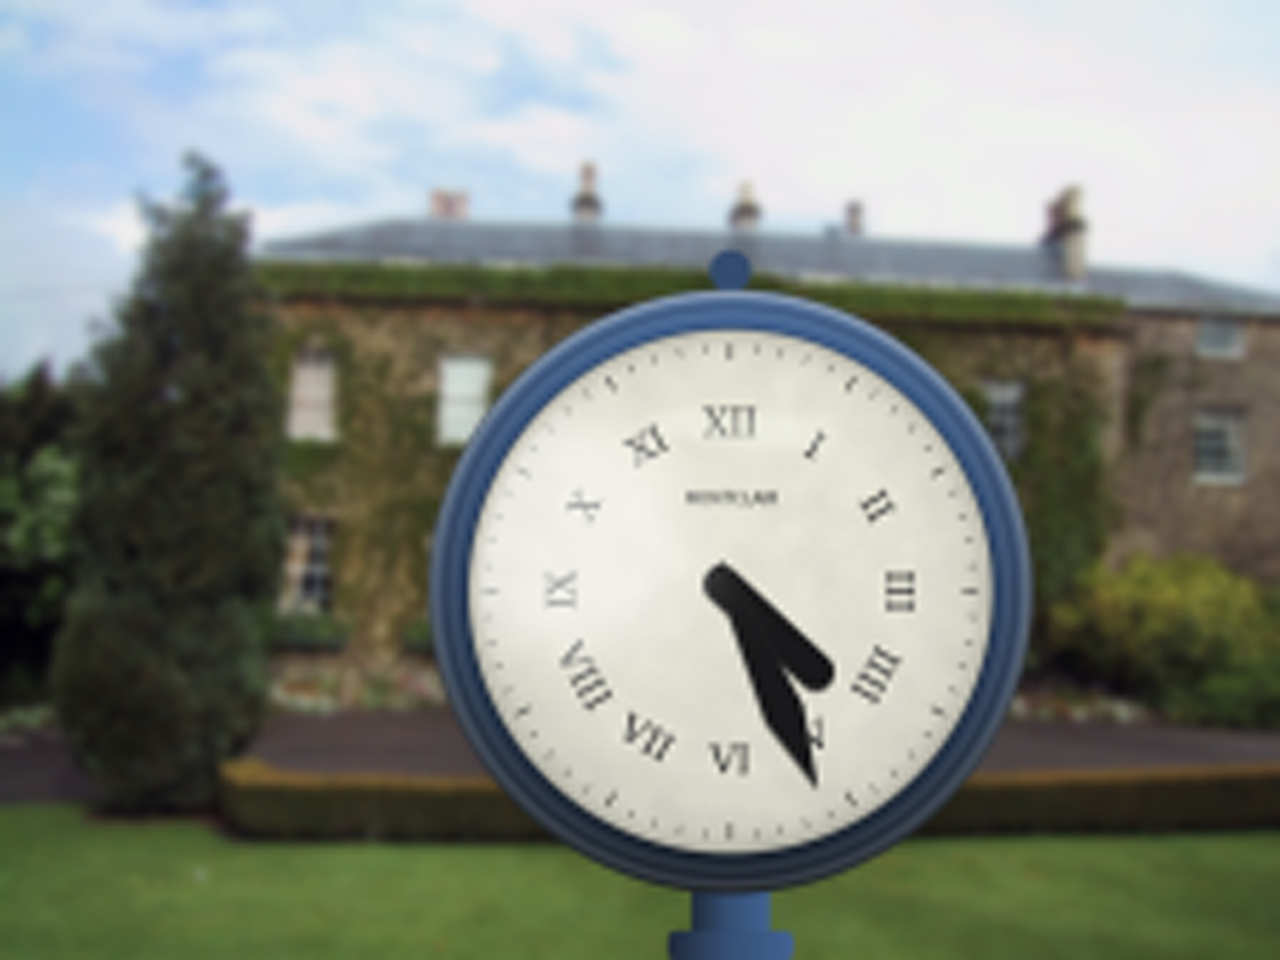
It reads 4h26
